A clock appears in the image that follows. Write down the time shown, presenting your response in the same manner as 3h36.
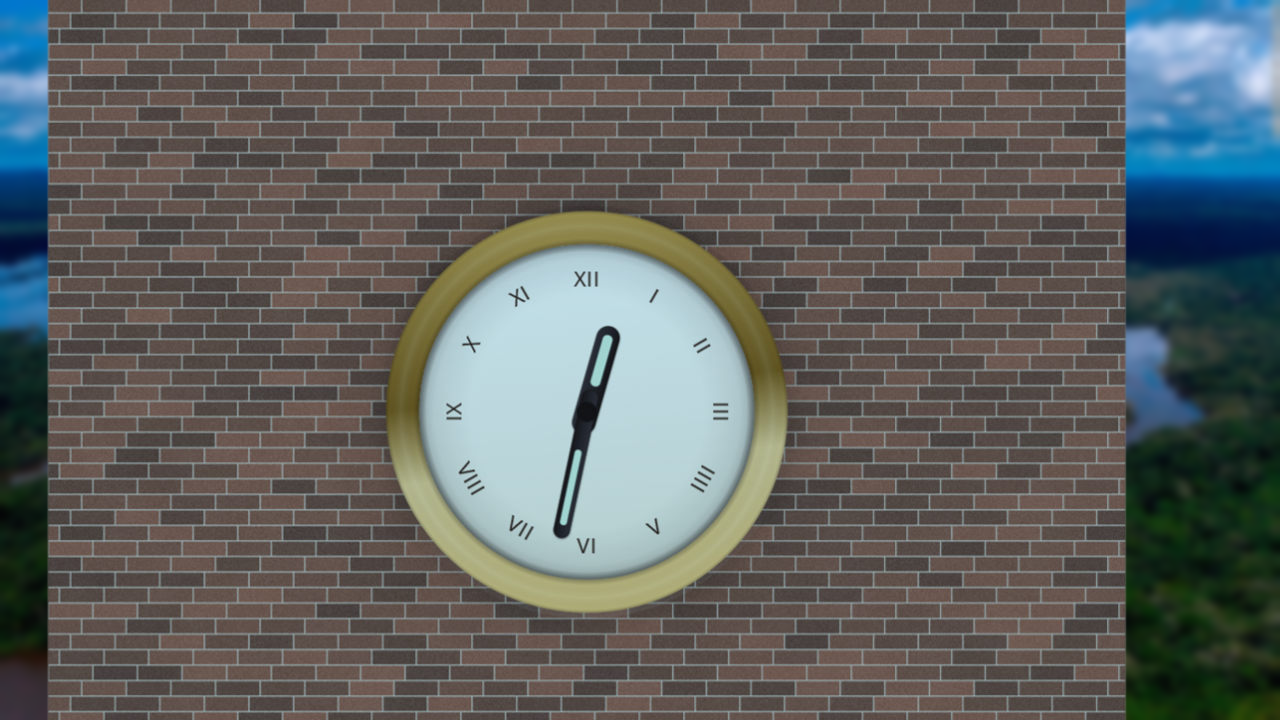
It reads 12h32
